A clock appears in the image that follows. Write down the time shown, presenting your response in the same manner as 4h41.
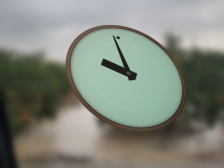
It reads 9h59
